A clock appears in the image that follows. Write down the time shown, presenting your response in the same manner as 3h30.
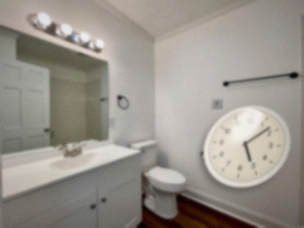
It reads 5h08
